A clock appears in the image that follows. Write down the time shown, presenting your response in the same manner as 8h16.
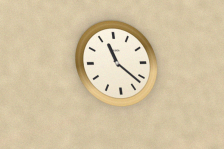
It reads 11h22
